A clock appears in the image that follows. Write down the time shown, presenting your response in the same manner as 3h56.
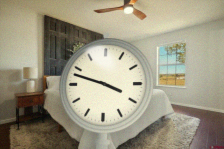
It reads 3h48
